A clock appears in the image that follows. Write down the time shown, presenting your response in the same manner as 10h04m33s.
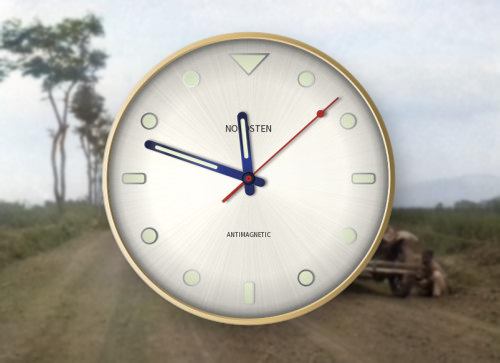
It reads 11h48m08s
